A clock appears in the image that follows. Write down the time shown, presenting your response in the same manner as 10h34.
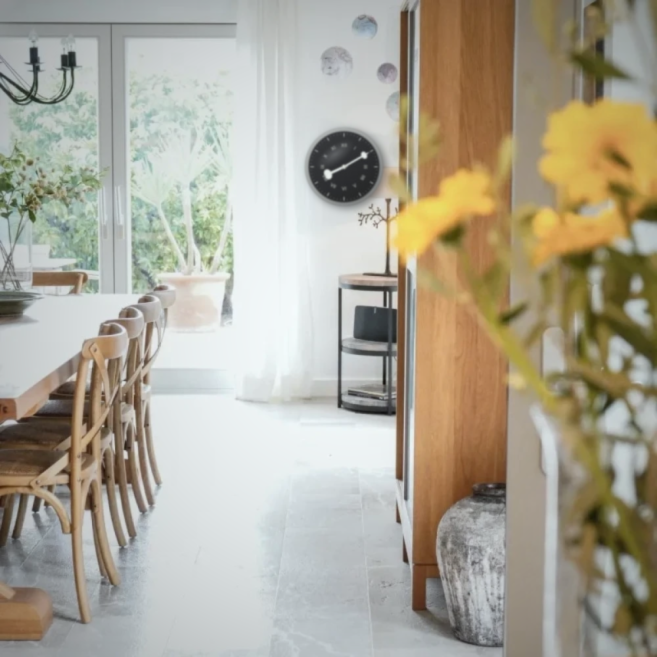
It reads 8h10
